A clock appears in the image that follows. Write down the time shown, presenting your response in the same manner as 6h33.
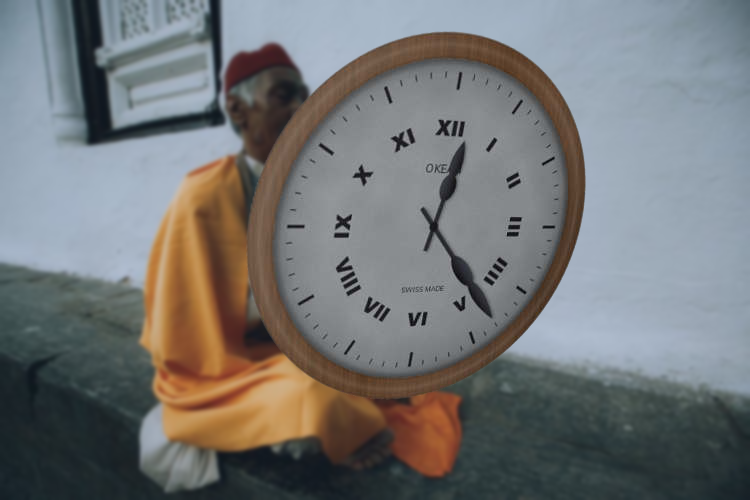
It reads 12h23
